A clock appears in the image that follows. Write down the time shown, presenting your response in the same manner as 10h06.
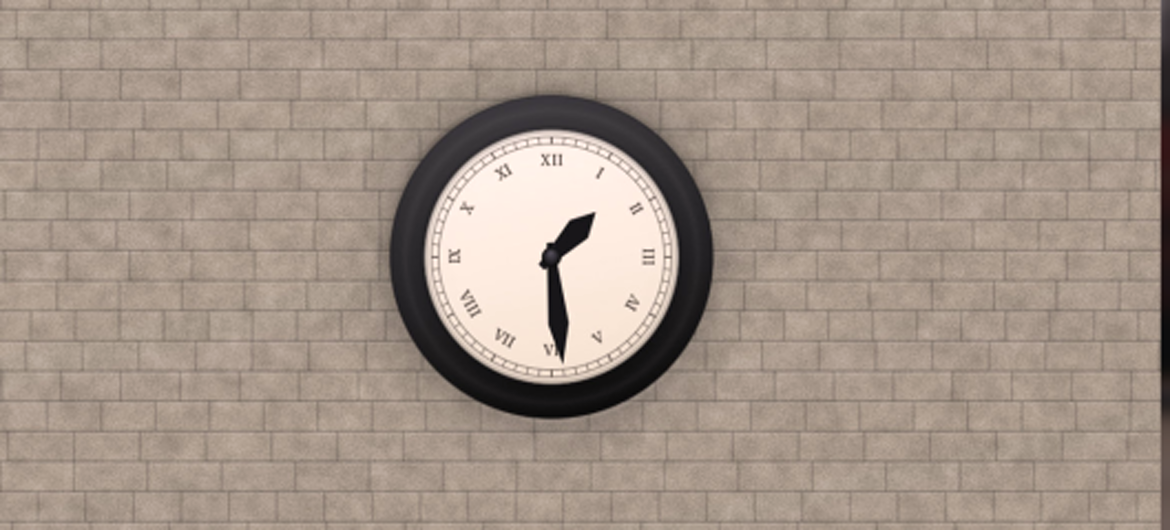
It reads 1h29
